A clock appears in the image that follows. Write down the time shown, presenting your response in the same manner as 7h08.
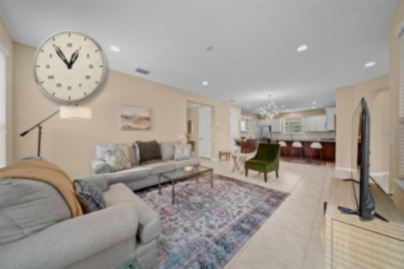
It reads 12h54
